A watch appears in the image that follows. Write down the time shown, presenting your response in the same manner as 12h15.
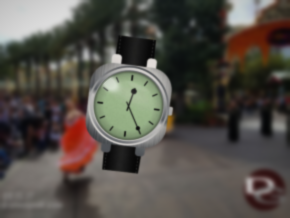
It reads 12h25
